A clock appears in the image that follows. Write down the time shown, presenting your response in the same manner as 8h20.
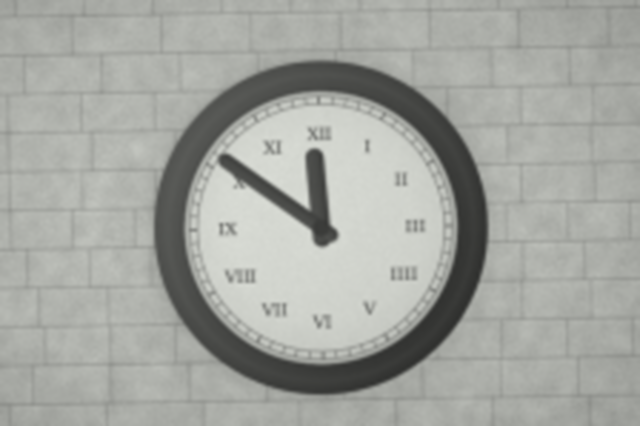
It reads 11h51
